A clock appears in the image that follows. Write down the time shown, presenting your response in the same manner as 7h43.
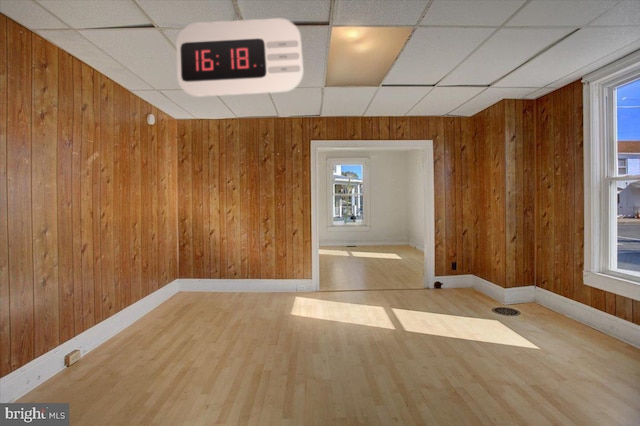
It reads 16h18
